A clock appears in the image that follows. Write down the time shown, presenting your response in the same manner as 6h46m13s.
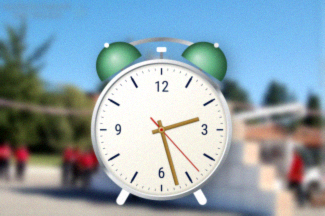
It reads 2h27m23s
